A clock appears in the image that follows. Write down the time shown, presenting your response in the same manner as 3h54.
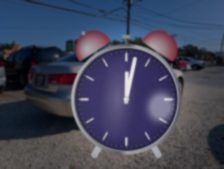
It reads 12h02
